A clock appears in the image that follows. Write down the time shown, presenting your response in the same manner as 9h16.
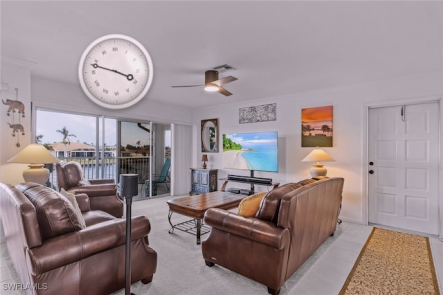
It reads 3h48
